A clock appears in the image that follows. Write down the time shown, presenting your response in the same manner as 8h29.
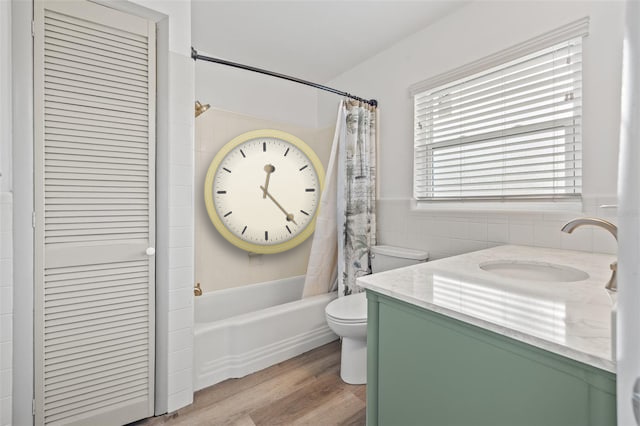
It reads 12h23
